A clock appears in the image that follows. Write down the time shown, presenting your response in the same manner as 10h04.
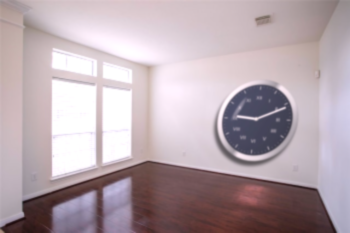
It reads 9h11
